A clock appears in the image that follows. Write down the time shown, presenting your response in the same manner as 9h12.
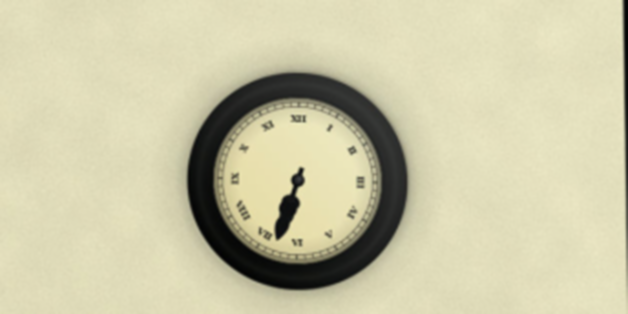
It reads 6h33
